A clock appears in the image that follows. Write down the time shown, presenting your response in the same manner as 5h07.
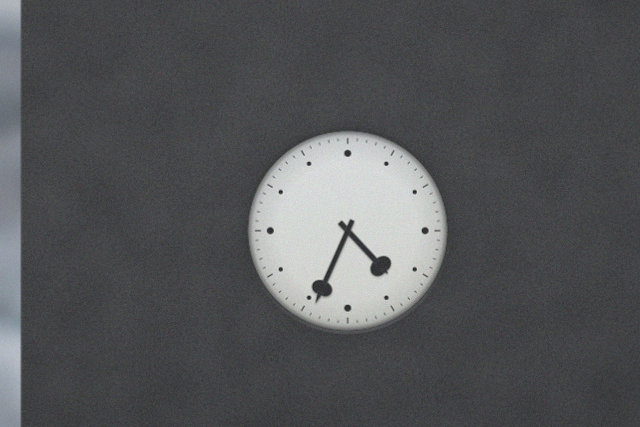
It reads 4h34
